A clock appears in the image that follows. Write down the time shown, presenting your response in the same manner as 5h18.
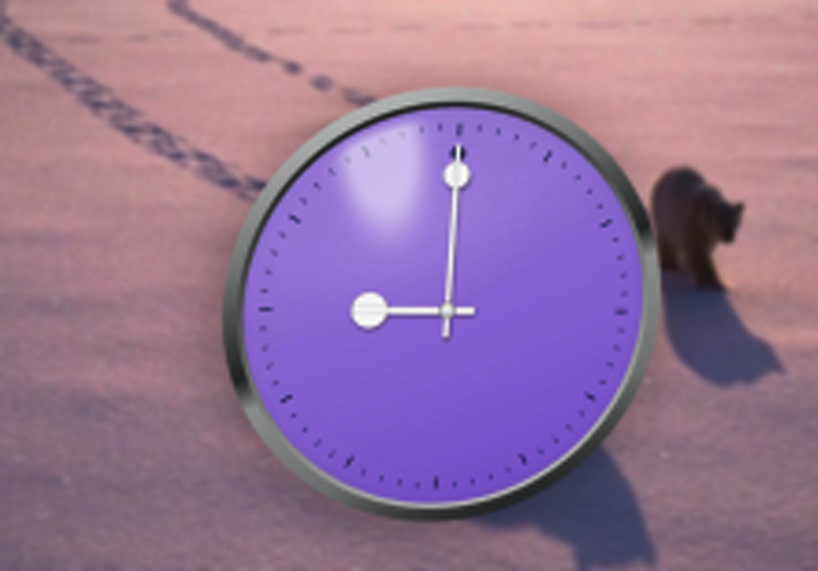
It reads 9h00
